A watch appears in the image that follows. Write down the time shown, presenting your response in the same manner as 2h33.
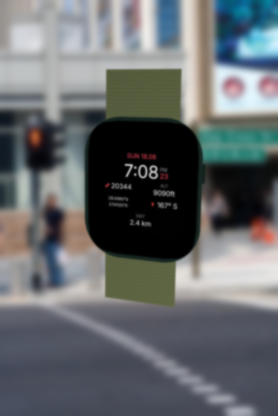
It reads 7h08
